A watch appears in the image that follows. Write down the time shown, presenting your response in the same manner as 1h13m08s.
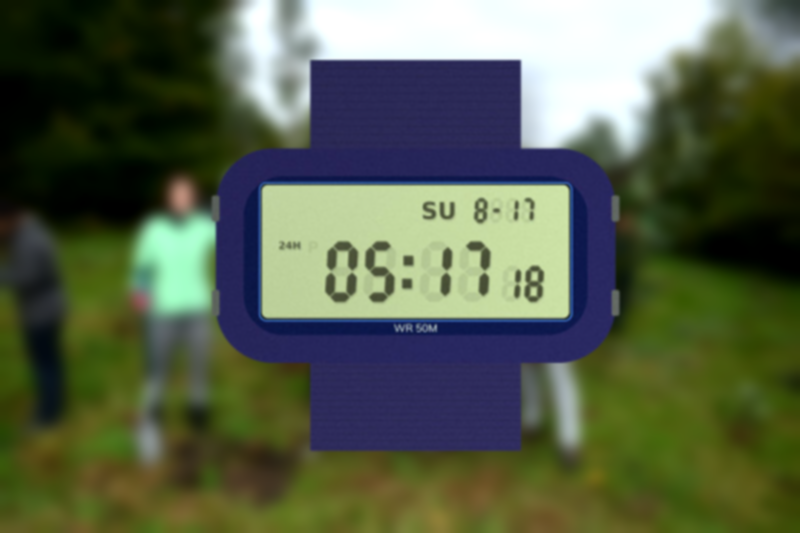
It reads 5h17m18s
